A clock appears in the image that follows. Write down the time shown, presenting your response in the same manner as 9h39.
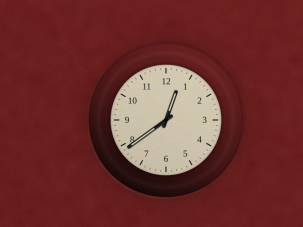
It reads 12h39
